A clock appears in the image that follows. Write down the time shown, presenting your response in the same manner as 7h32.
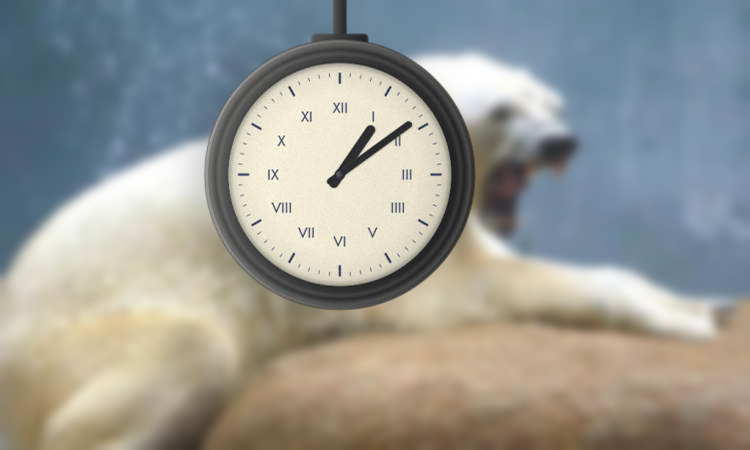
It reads 1h09
